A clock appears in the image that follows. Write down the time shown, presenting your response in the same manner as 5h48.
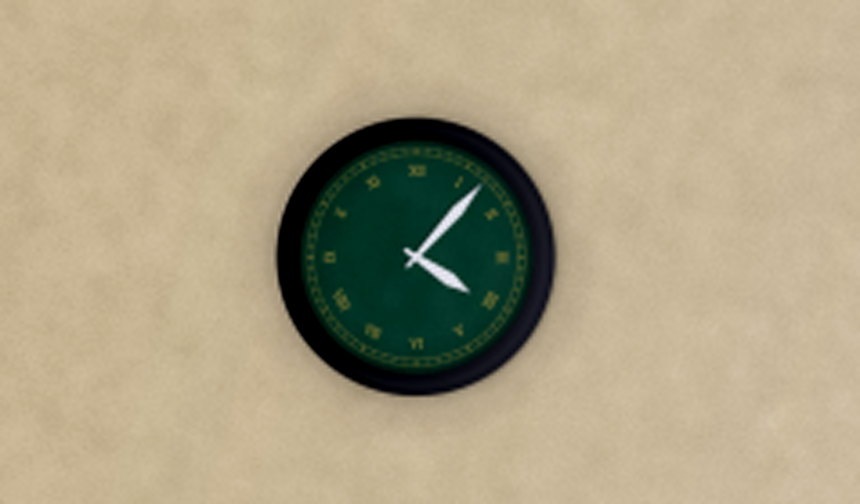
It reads 4h07
